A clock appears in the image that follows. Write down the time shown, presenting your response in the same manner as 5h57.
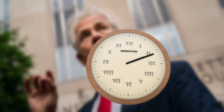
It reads 2h11
